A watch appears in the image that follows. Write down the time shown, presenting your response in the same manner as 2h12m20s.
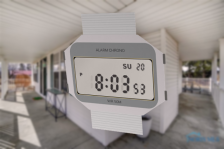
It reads 8h03m53s
